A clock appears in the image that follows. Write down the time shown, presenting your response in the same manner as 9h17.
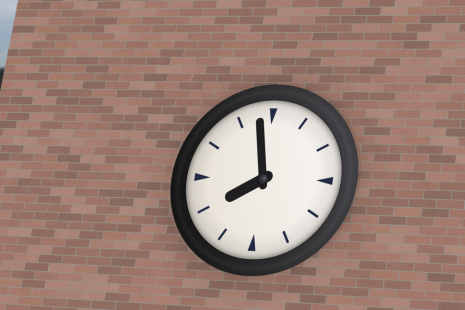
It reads 7h58
